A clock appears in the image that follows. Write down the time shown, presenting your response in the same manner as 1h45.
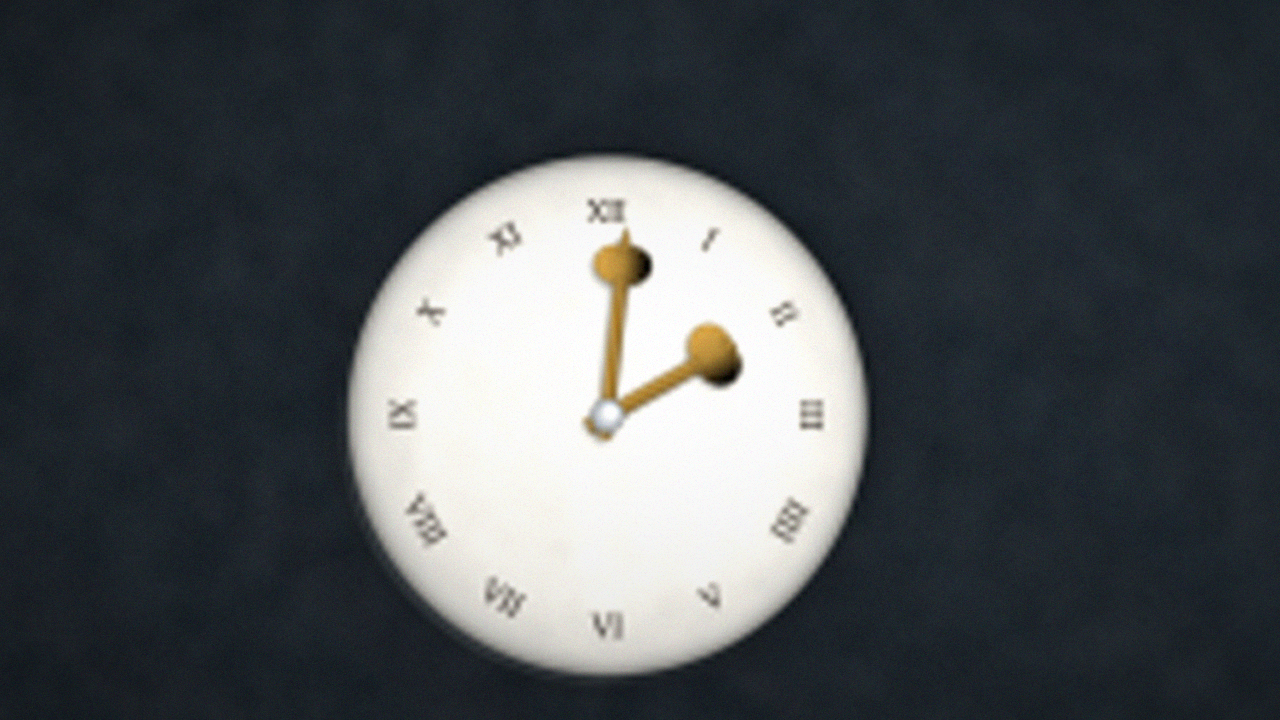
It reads 2h01
